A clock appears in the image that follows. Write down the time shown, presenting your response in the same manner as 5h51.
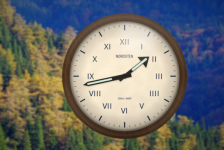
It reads 1h43
